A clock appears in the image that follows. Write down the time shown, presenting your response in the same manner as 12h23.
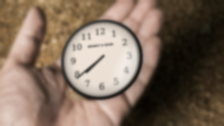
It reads 7h39
